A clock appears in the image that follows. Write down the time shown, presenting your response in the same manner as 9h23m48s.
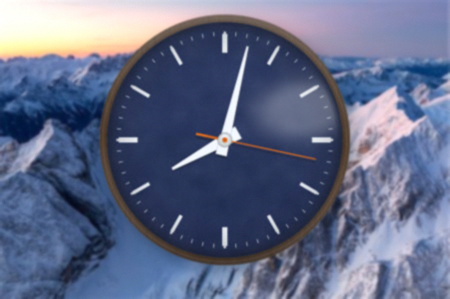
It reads 8h02m17s
